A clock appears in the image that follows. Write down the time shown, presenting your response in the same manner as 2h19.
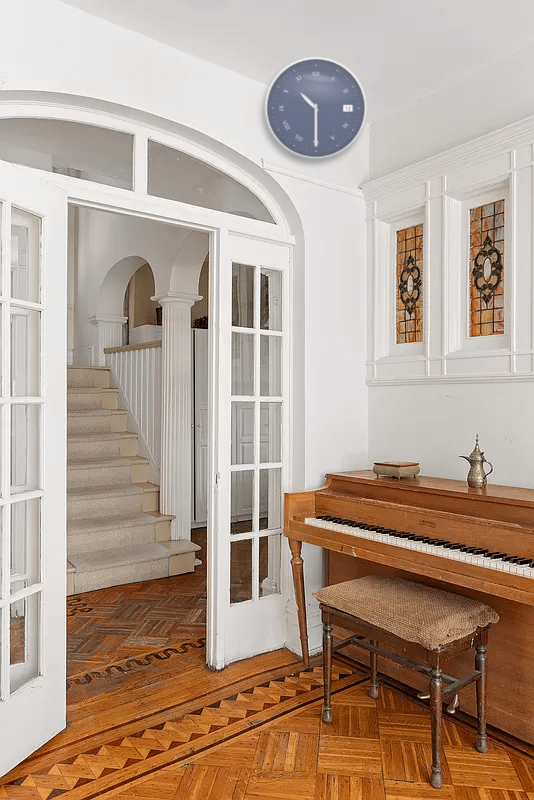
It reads 10h30
